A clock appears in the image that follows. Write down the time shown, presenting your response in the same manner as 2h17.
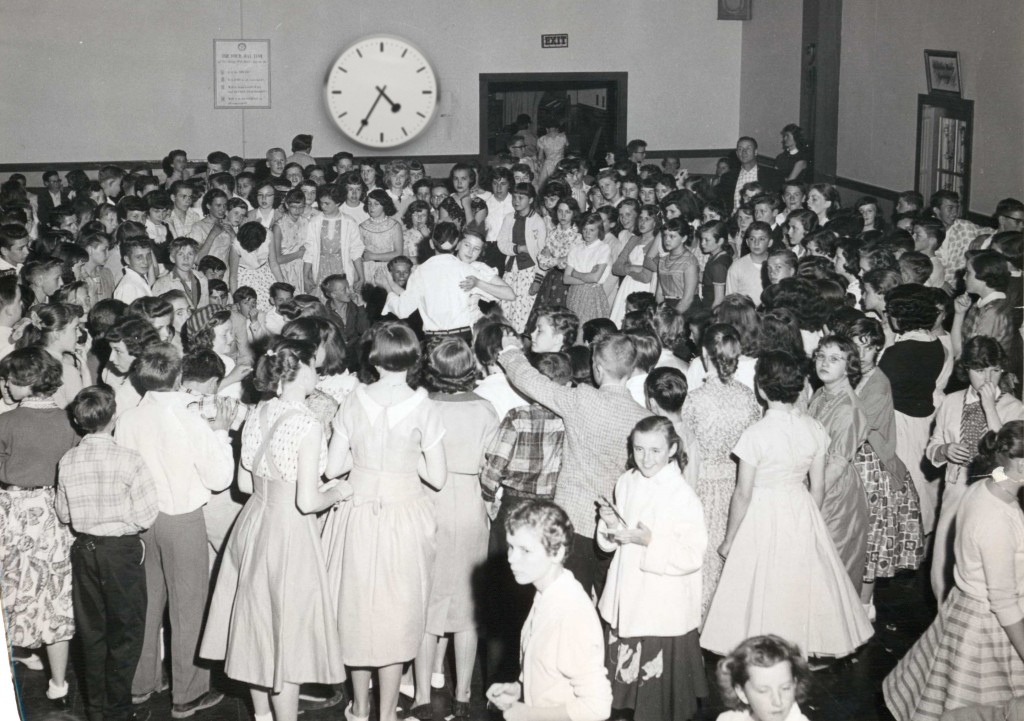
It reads 4h35
